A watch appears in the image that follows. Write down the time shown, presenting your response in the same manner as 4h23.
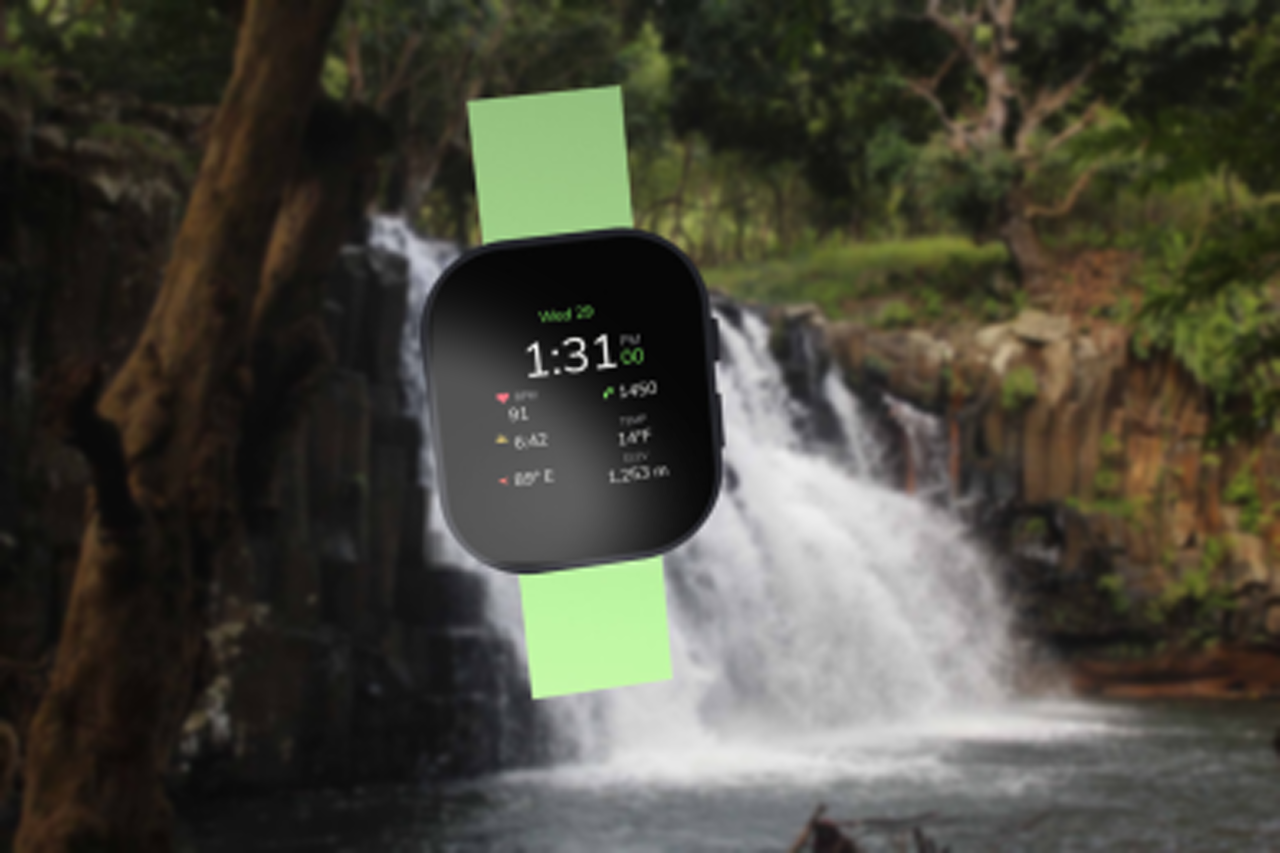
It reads 1h31
